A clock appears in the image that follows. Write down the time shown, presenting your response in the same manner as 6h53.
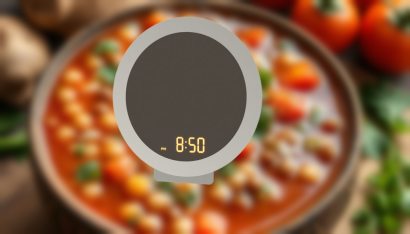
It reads 8h50
